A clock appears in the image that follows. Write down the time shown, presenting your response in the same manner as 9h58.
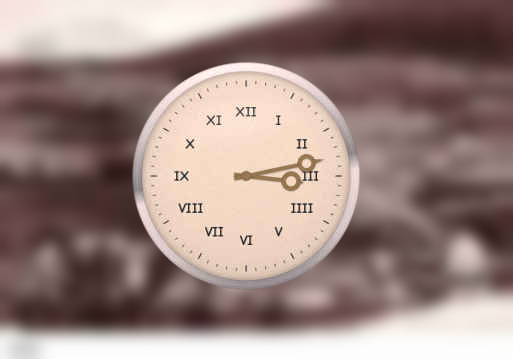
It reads 3h13
